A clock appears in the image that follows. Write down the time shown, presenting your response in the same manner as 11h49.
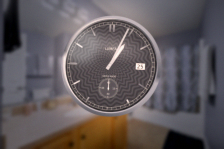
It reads 1h04
